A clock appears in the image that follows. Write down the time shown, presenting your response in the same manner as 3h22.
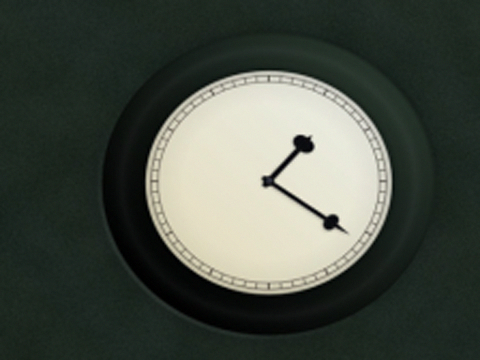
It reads 1h21
